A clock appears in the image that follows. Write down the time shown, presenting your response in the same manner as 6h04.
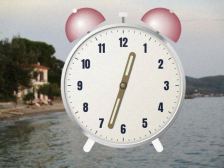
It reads 12h33
